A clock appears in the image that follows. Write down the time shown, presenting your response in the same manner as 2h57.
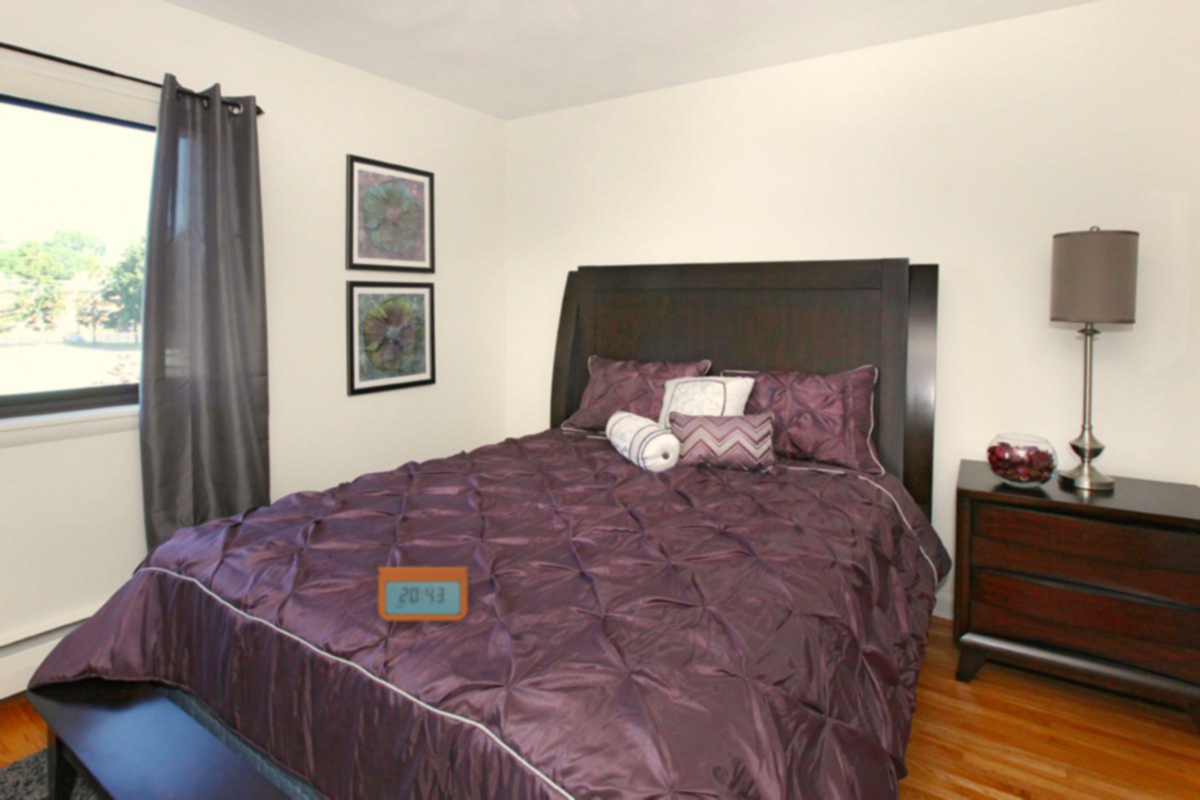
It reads 20h43
